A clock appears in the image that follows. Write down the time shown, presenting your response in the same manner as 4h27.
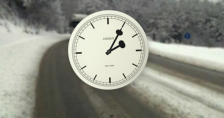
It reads 2h05
